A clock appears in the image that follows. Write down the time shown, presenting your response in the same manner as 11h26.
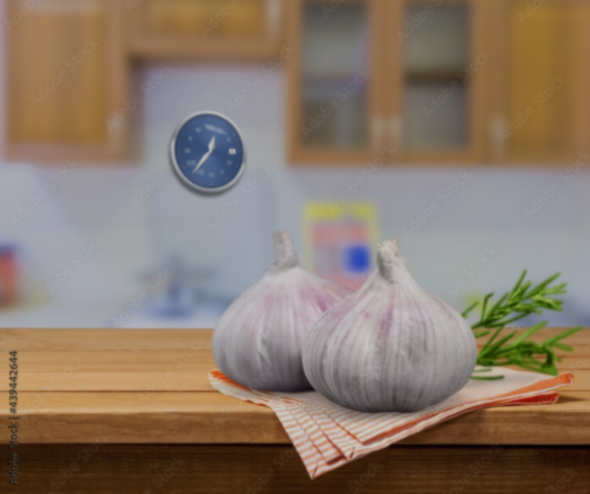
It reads 12h37
